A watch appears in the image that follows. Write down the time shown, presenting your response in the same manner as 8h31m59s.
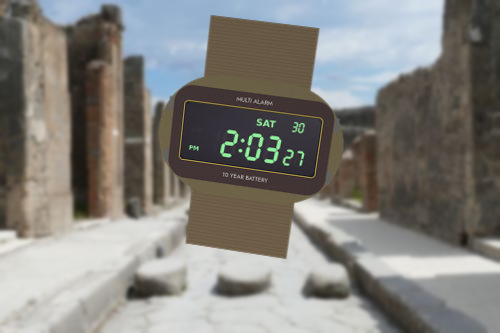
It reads 2h03m27s
